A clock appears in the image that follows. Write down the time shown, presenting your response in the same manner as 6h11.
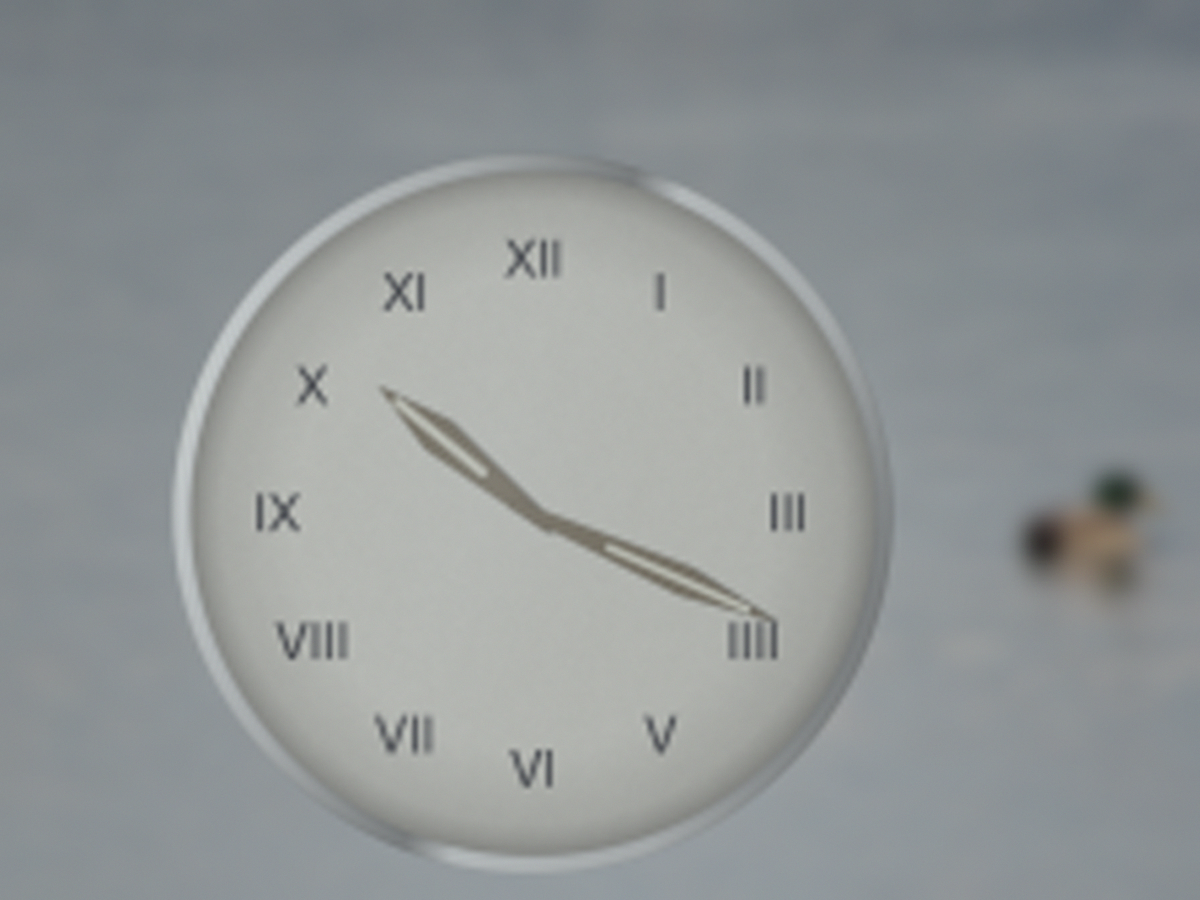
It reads 10h19
